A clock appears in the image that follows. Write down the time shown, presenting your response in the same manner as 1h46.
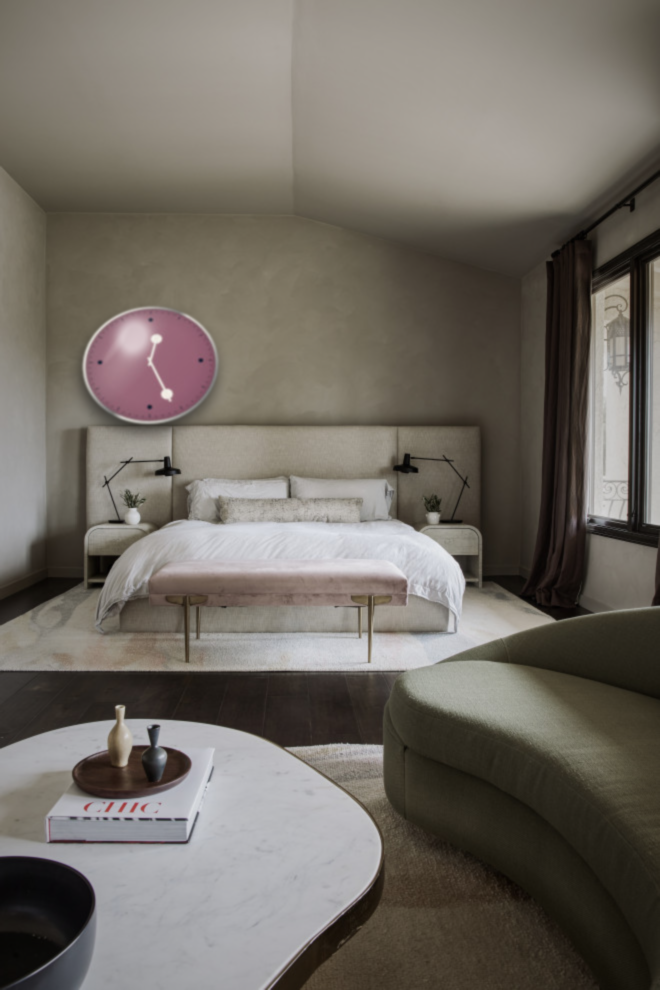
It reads 12h26
